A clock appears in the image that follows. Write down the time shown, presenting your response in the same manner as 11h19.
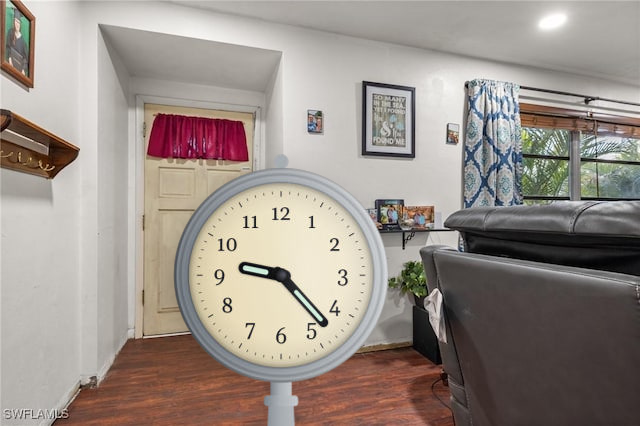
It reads 9h23
